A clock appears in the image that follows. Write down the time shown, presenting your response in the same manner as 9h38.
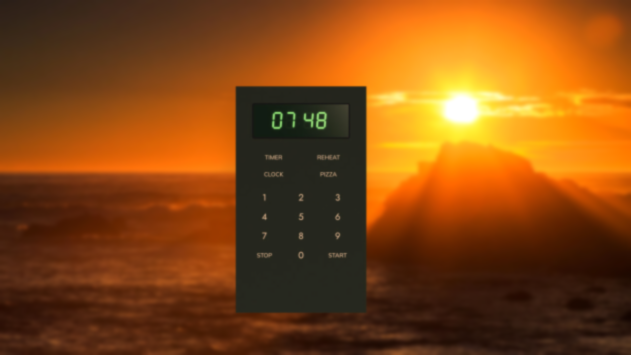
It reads 7h48
